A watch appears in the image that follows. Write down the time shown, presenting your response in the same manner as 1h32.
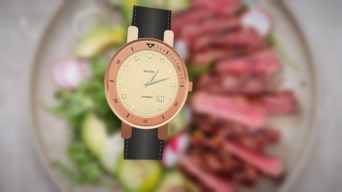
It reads 1h12
